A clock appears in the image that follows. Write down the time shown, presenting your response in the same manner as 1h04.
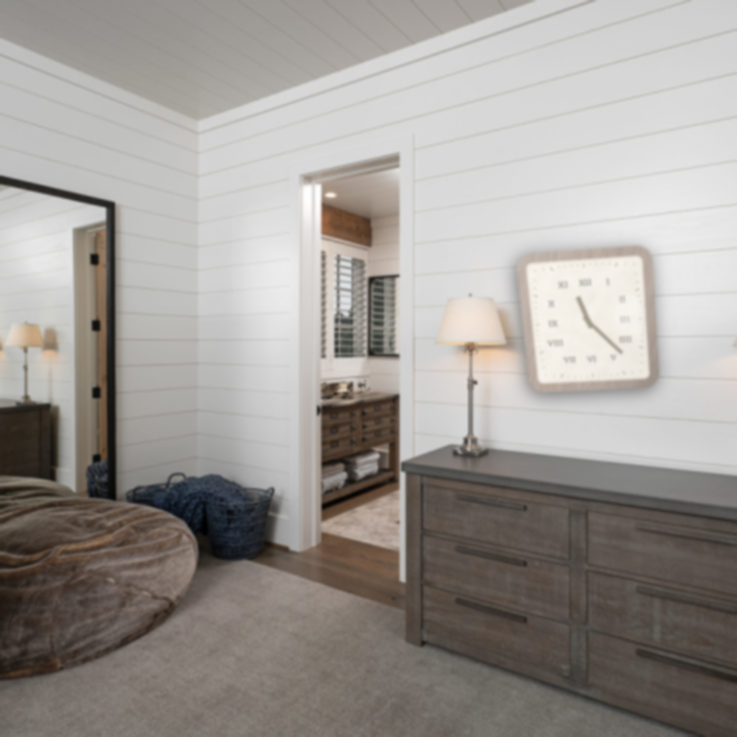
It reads 11h23
